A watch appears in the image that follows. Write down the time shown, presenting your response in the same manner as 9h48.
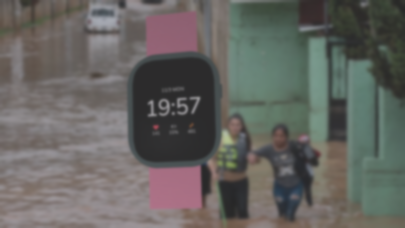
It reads 19h57
